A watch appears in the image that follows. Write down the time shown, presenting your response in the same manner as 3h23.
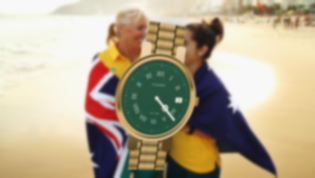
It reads 4h22
